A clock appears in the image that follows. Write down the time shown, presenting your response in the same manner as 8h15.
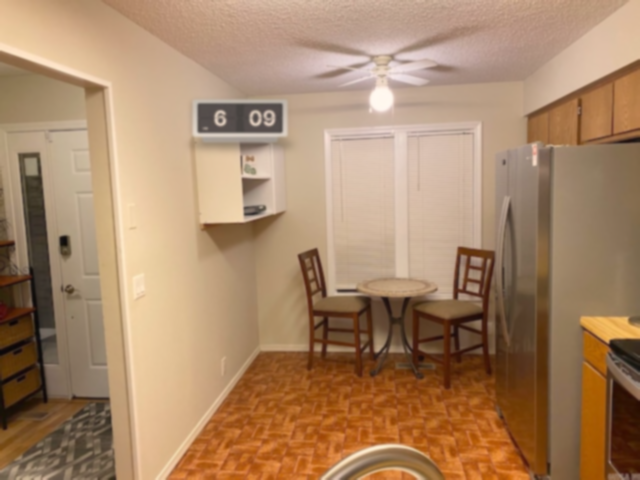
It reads 6h09
